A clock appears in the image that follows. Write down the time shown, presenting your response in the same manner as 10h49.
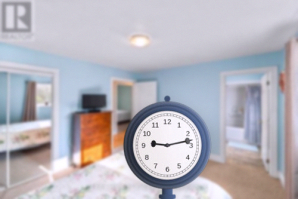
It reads 9h13
